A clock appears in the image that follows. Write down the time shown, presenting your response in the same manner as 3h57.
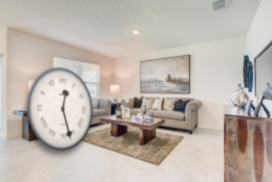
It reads 12h27
